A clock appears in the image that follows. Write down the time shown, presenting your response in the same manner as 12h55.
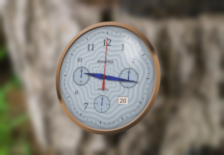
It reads 9h16
